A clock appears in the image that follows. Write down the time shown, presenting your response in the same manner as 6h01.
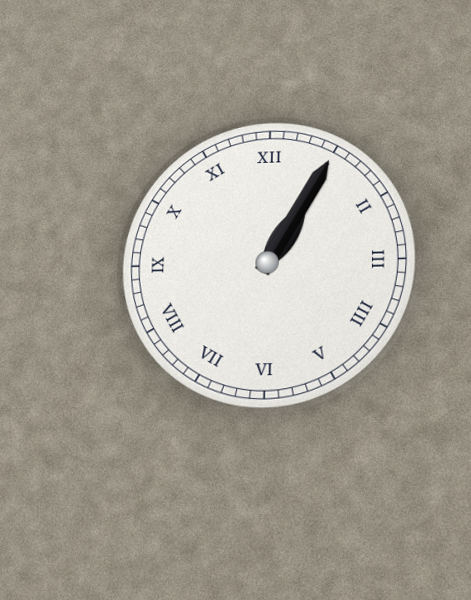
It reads 1h05
